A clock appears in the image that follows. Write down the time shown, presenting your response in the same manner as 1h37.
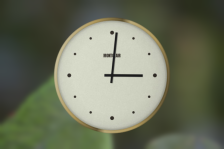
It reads 3h01
